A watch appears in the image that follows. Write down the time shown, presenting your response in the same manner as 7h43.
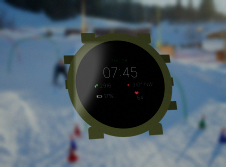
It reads 7h45
